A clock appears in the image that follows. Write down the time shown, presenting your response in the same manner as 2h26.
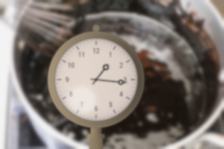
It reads 1h16
